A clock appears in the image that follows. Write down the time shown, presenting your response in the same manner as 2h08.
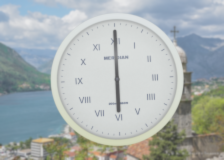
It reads 6h00
